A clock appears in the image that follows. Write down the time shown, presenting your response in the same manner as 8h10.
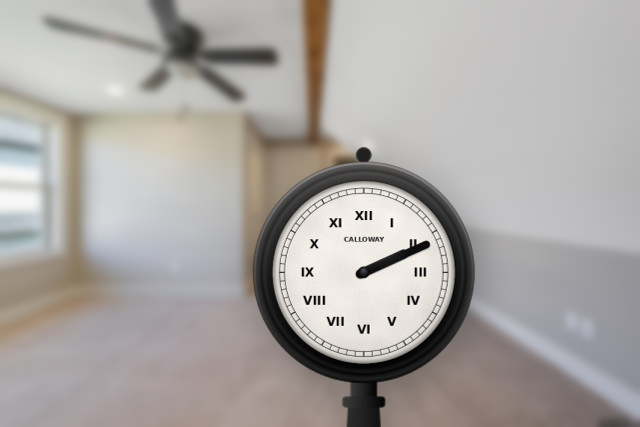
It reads 2h11
